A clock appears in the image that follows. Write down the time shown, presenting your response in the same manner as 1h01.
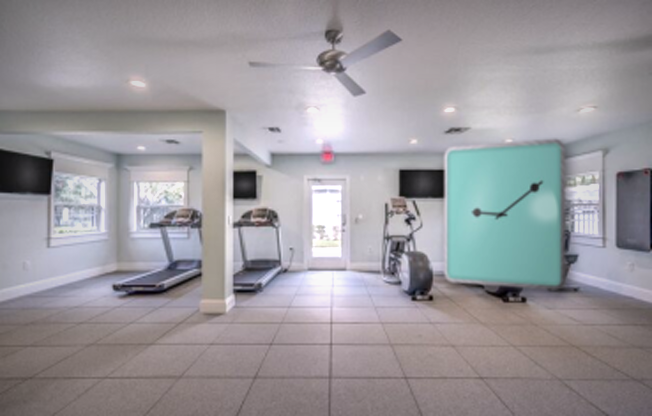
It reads 9h09
